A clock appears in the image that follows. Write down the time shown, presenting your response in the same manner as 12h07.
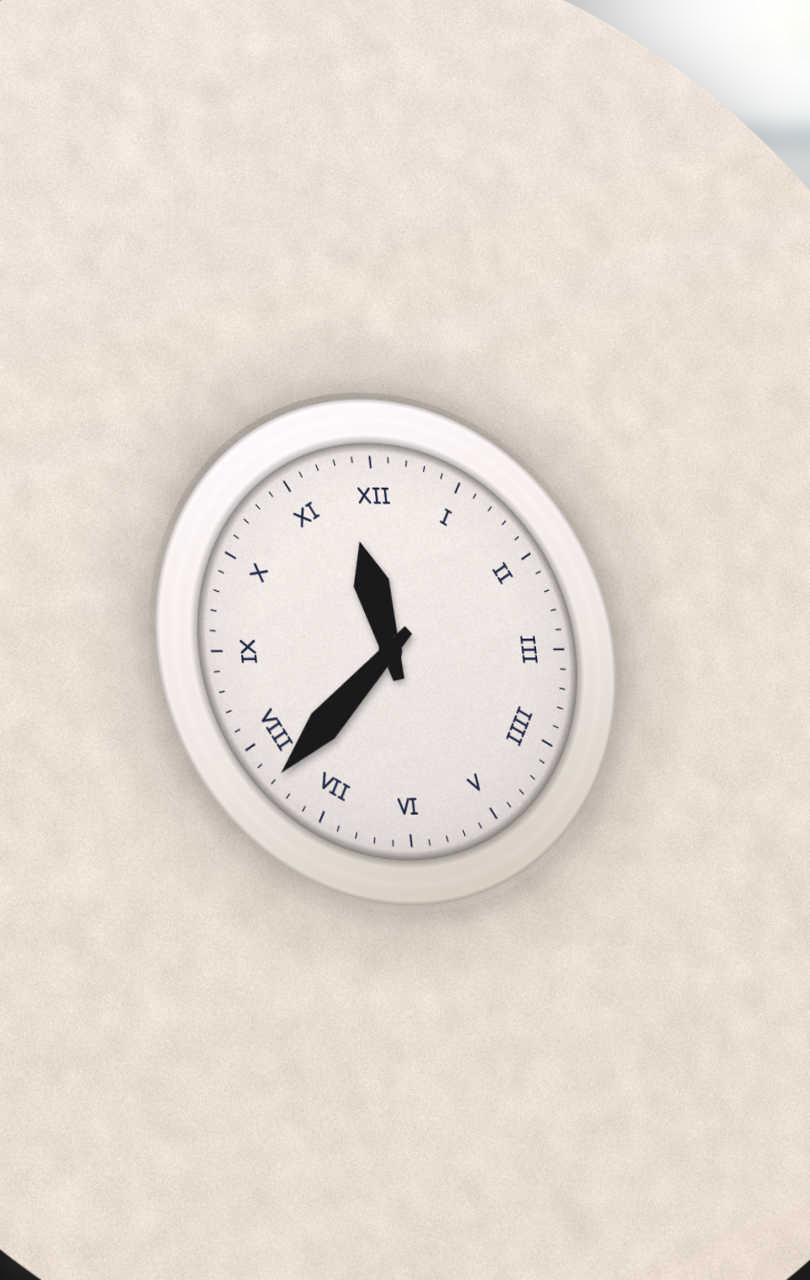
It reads 11h38
